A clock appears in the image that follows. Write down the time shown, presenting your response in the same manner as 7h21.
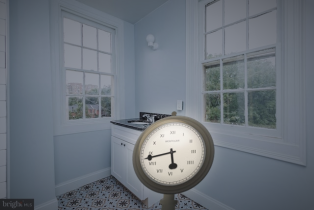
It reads 5h43
